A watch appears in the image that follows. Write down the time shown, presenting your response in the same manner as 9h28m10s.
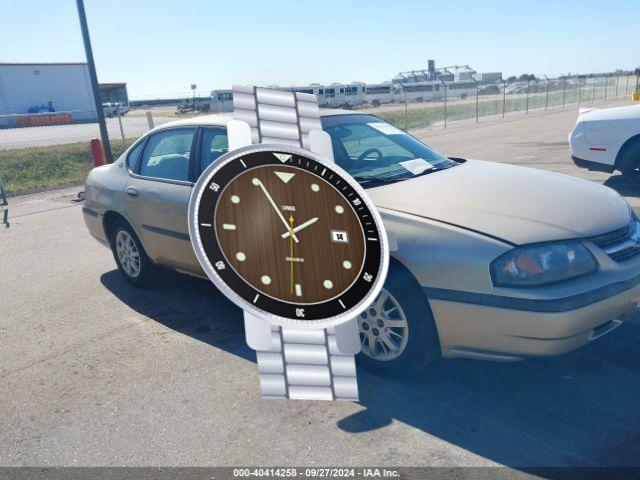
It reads 1h55m31s
